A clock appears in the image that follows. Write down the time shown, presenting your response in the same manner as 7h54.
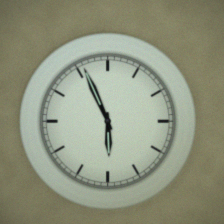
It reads 5h56
